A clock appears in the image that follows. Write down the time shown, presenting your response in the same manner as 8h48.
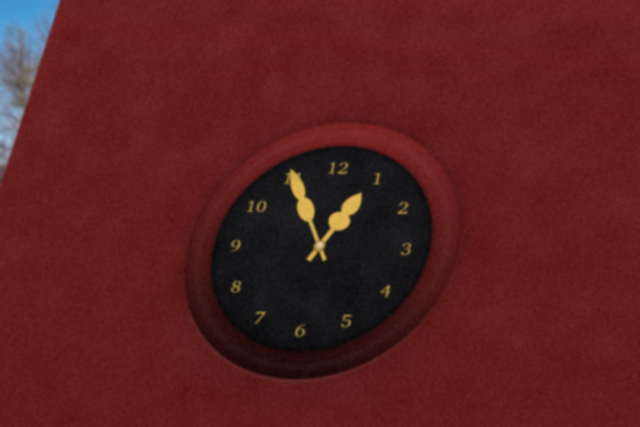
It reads 12h55
